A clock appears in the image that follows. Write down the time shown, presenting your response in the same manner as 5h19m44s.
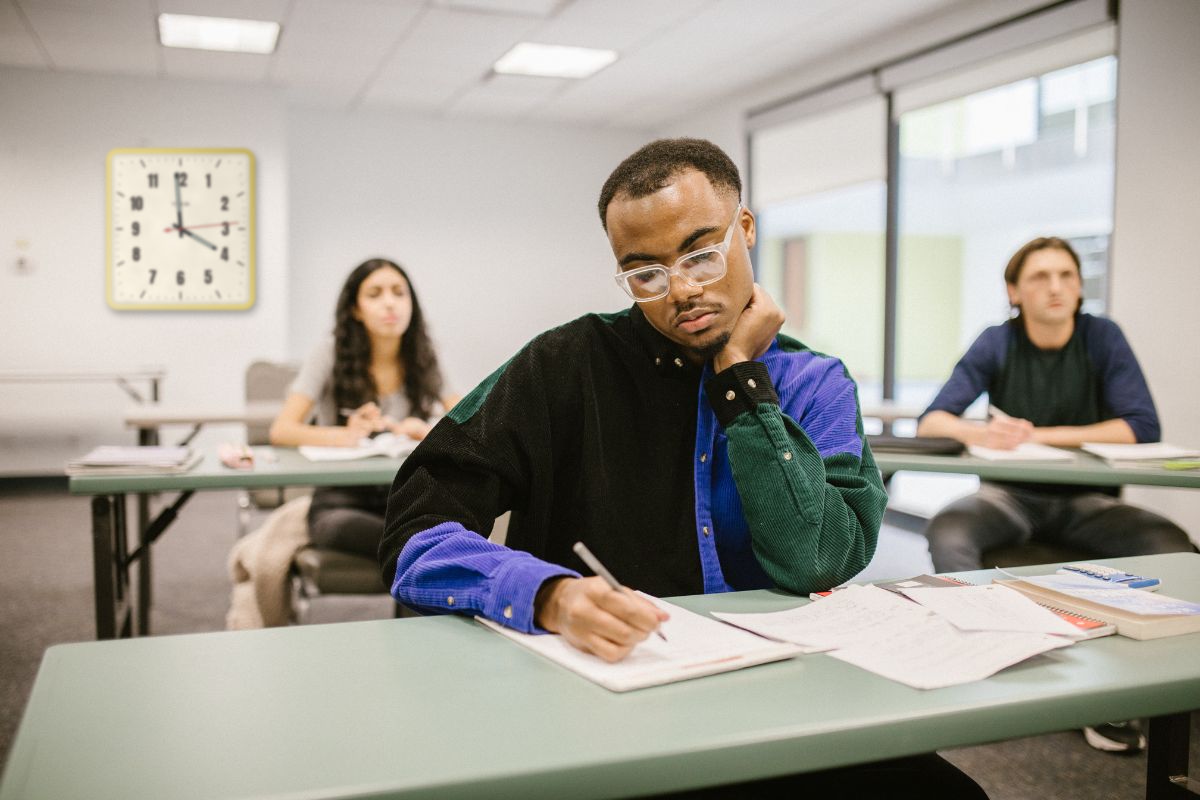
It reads 3h59m14s
